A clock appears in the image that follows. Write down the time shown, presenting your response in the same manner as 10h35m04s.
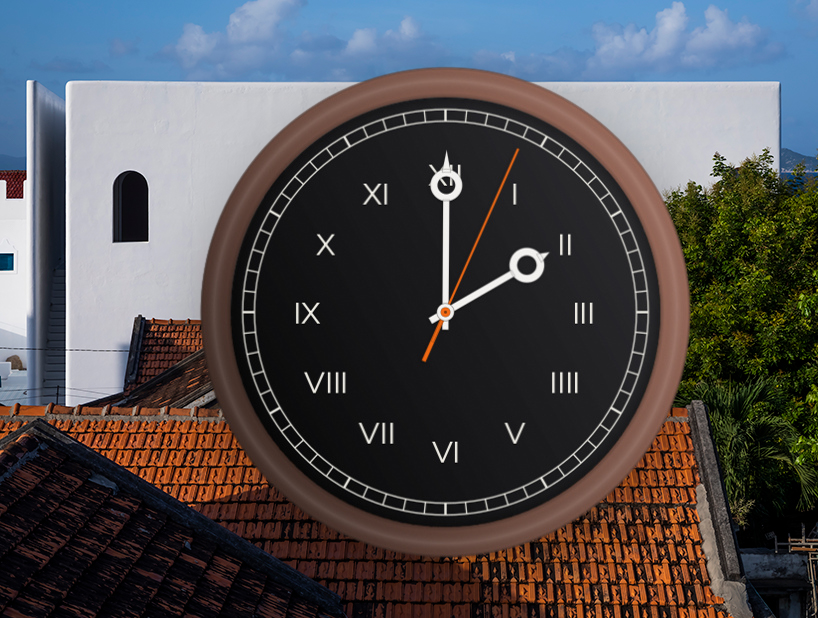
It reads 2h00m04s
